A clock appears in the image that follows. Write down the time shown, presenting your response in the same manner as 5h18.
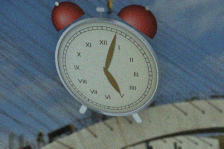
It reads 5h03
